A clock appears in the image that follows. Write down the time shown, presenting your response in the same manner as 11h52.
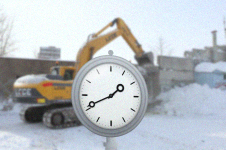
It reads 1h41
